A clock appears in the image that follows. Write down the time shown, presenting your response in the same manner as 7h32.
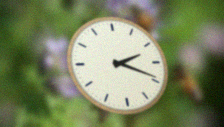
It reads 2h19
